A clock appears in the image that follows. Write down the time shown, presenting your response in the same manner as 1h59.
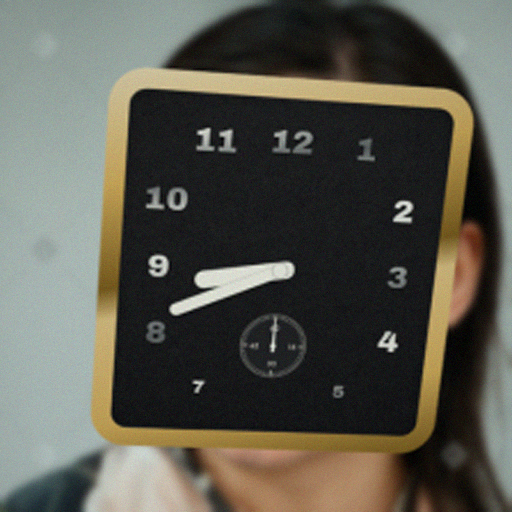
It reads 8h41
